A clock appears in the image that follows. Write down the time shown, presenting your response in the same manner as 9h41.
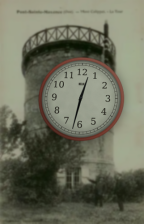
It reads 12h32
